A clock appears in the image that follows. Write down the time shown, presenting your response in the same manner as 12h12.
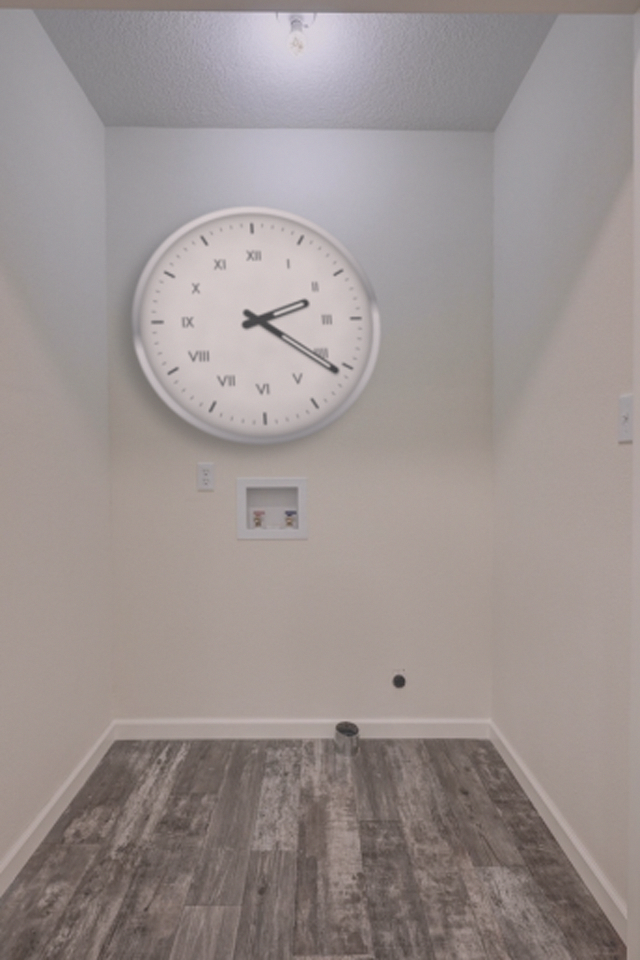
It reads 2h21
